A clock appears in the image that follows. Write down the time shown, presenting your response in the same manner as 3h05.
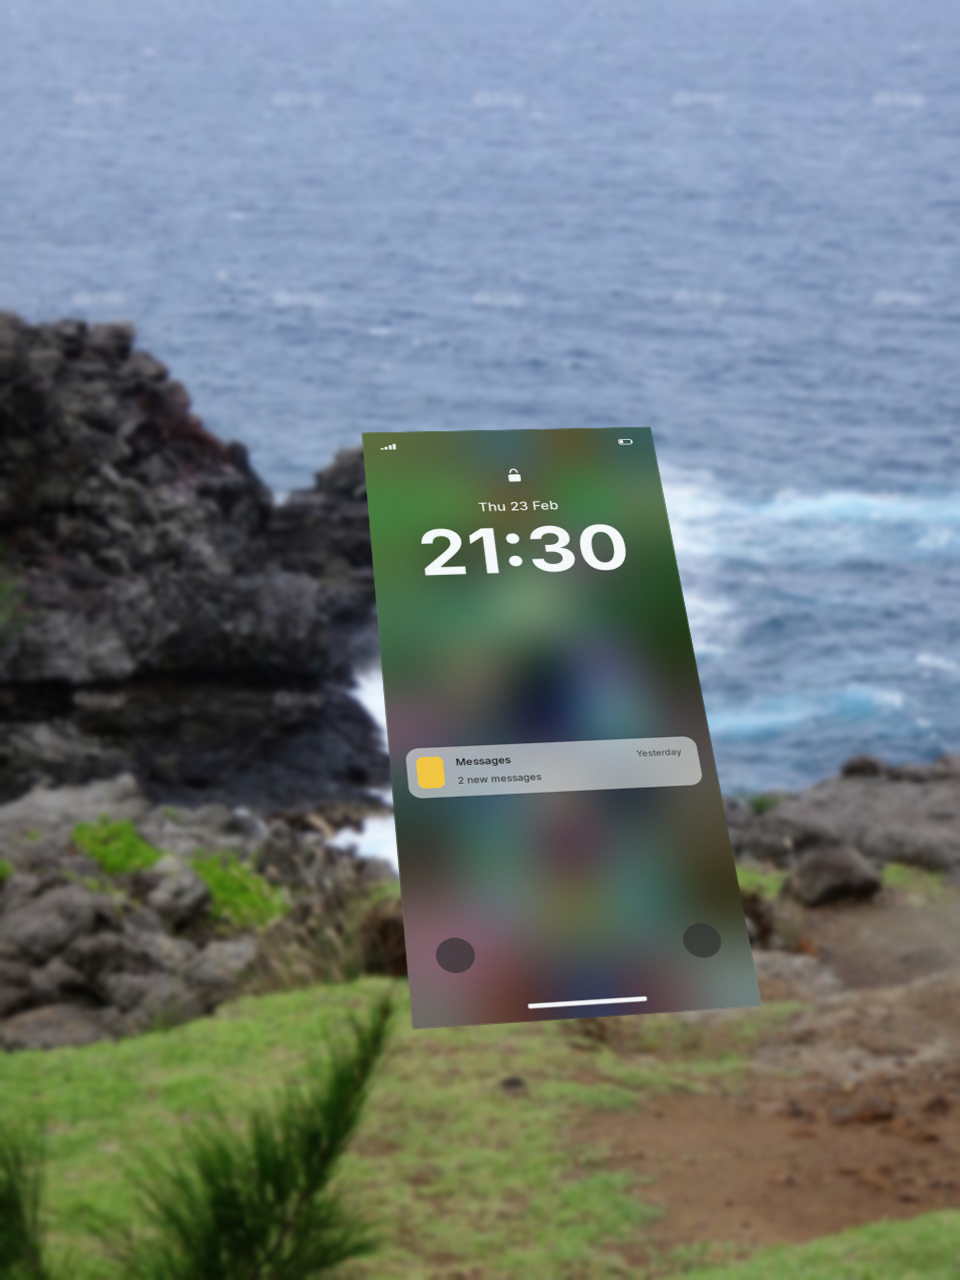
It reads 21h30
